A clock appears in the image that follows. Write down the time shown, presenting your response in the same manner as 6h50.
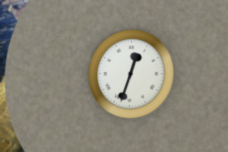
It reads 12h33
